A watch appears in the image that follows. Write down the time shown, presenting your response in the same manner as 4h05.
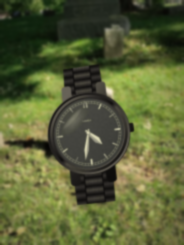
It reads 4h32
